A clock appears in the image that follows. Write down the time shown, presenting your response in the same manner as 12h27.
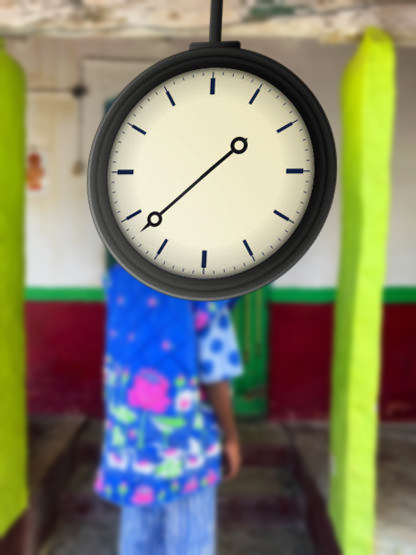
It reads 1h38
